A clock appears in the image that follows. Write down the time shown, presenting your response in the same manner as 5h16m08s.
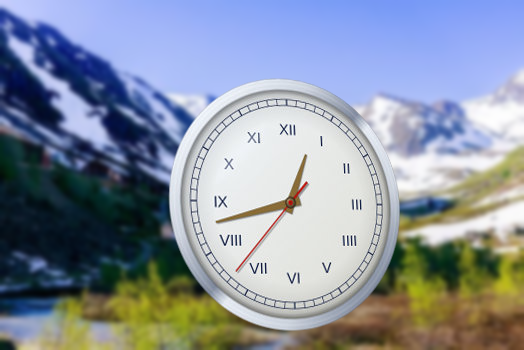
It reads 12h42m37s
